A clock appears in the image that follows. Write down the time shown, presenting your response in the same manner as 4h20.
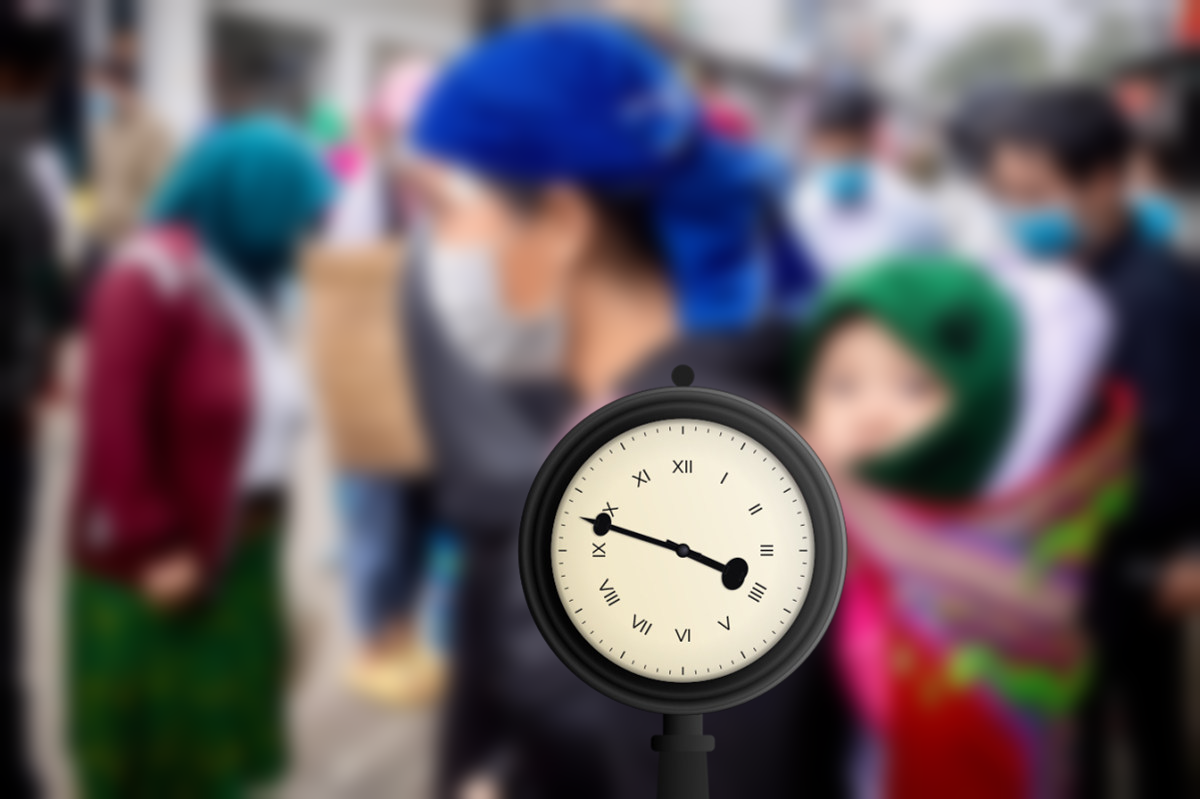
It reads 3h48
